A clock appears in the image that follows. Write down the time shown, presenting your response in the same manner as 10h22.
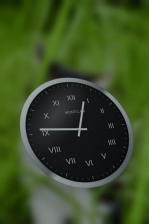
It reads 12h46
